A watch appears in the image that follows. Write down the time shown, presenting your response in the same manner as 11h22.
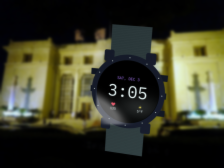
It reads 3h05
